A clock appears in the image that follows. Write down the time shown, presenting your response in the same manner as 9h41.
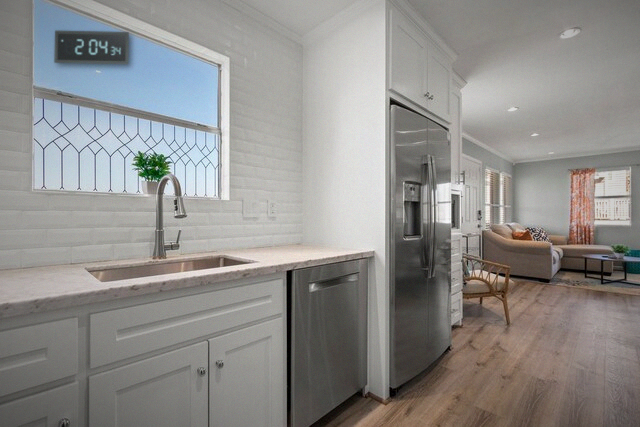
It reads 2h04
